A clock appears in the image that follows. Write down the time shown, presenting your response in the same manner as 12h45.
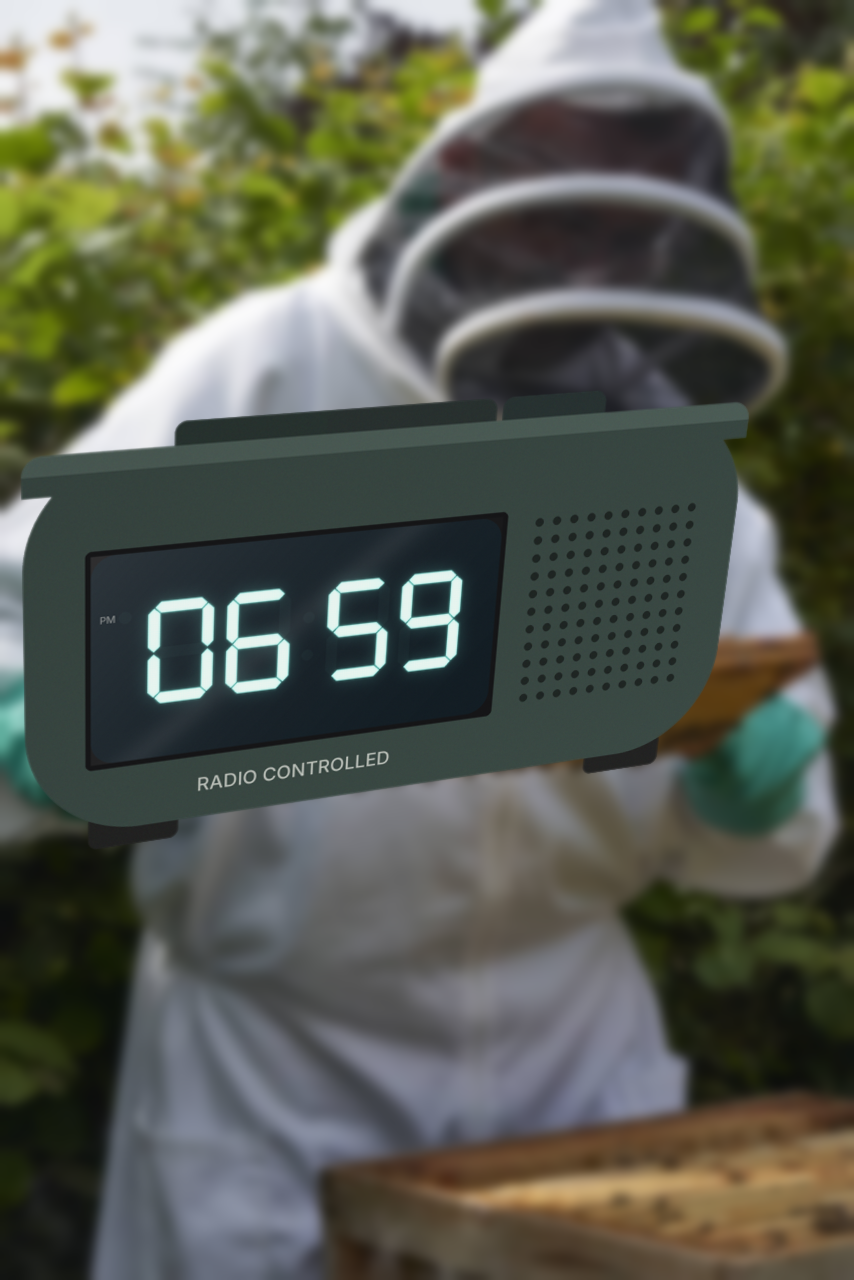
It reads 6h59
